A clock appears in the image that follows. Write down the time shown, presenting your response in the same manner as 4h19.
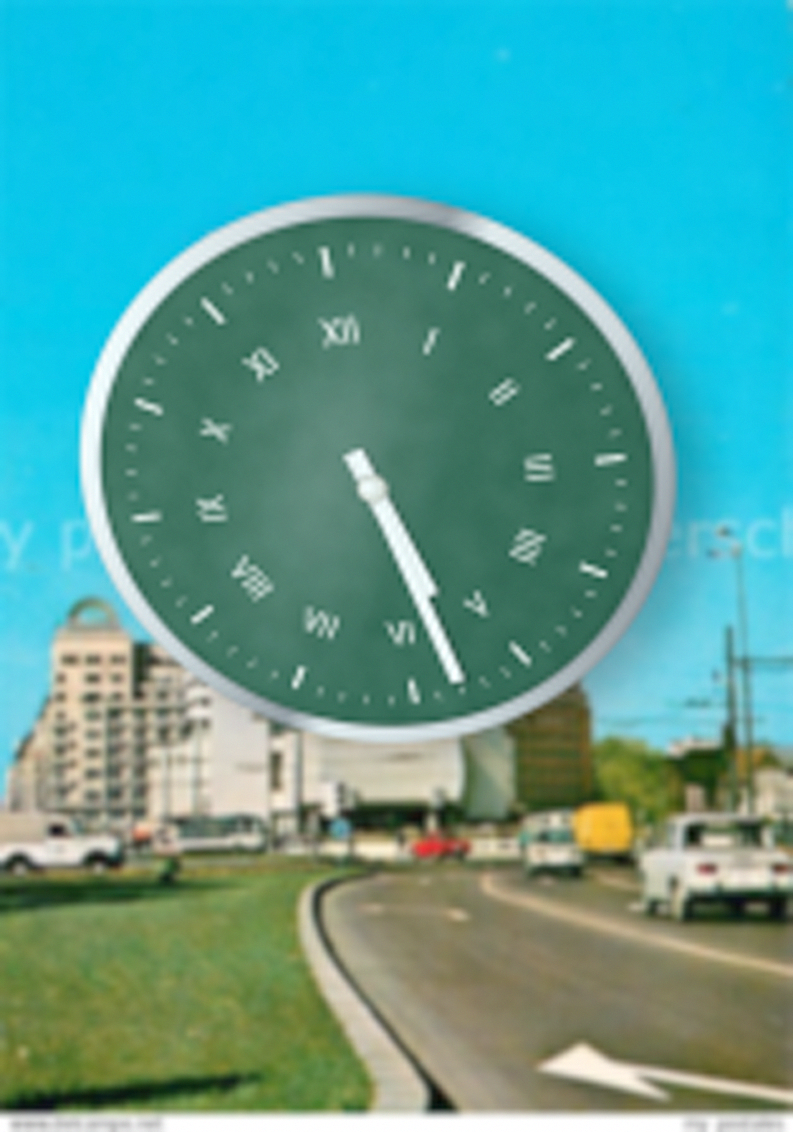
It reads 5h28
